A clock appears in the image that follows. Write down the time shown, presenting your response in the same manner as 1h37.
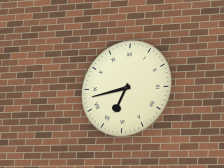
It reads 6h43
